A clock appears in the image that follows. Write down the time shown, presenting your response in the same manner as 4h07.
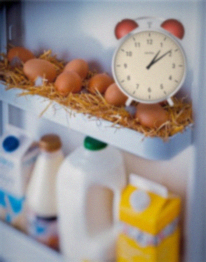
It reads 1h09
